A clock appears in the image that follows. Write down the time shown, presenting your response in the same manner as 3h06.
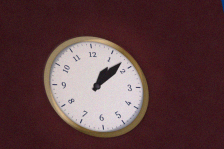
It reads 1h08
